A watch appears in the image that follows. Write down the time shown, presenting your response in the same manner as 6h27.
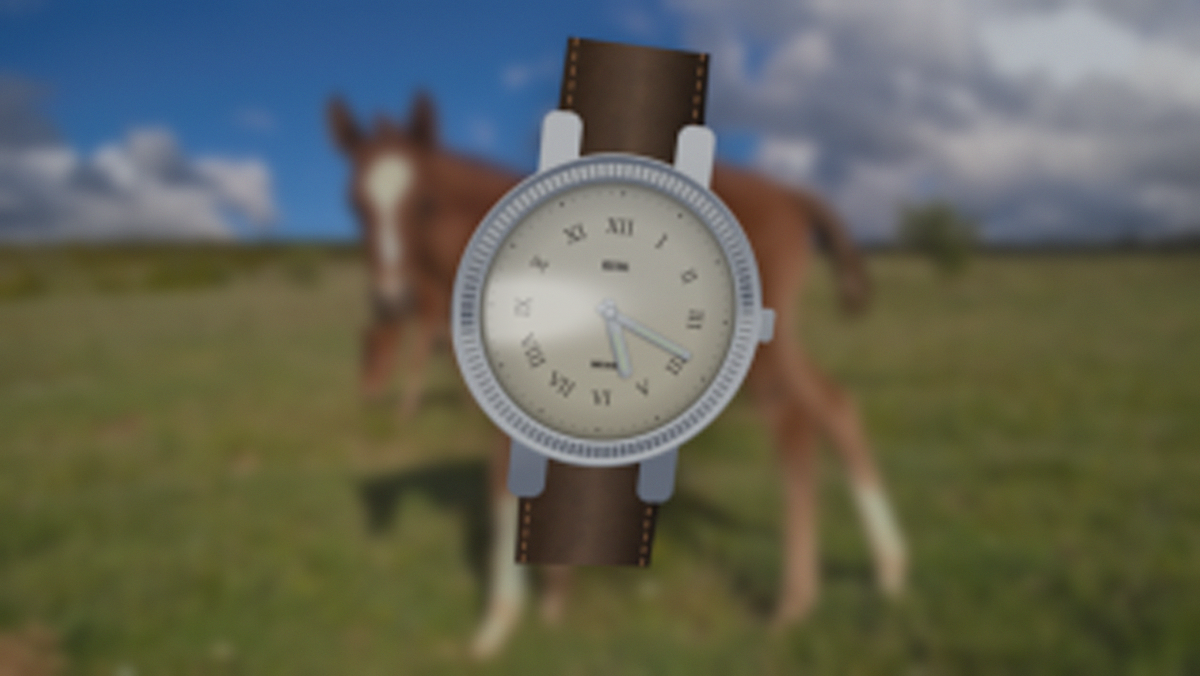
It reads 5h19
